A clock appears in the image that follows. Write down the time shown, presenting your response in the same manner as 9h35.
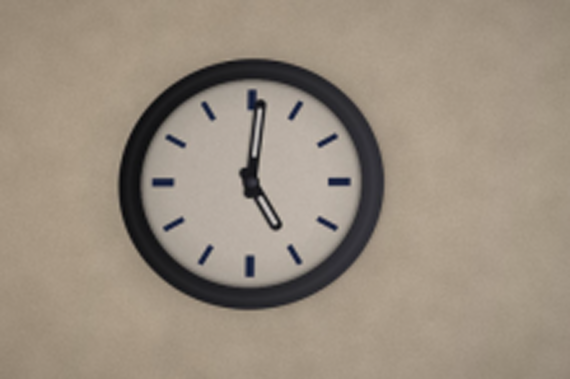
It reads 5h01
